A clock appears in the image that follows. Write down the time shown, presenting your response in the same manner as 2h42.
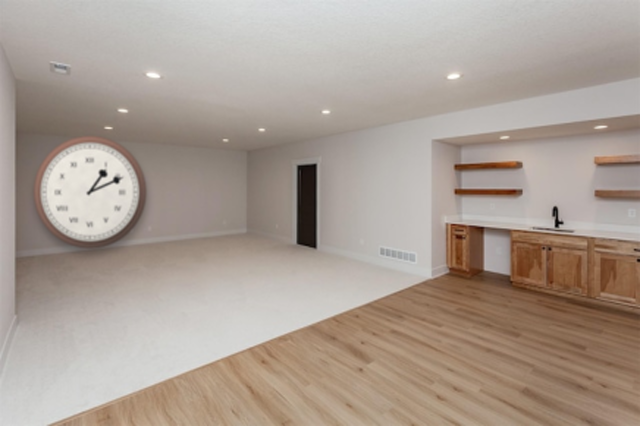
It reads 1h11
